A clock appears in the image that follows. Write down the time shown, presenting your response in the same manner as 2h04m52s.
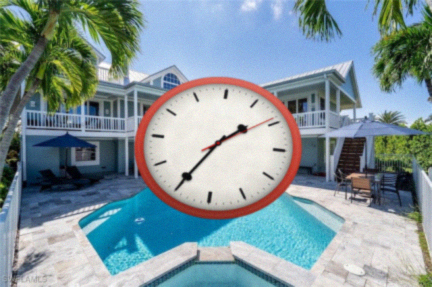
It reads 1h35m09s
